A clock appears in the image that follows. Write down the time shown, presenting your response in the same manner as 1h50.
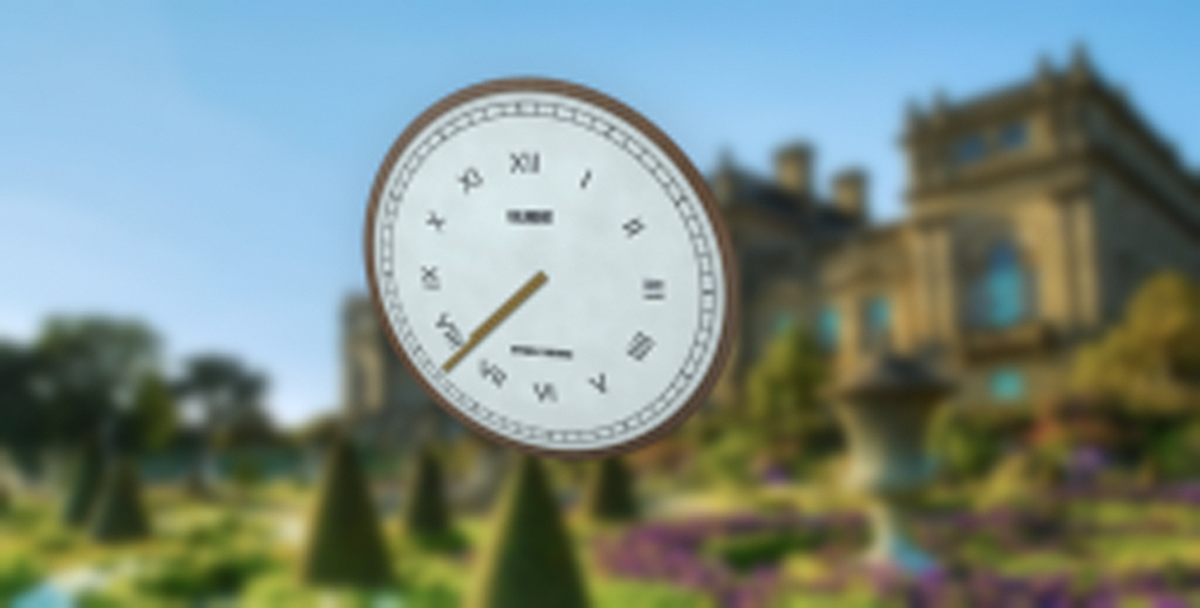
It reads 7h38
